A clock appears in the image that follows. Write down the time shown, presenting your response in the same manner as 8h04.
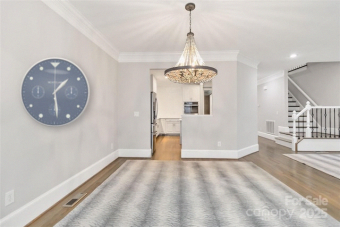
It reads 1h29
